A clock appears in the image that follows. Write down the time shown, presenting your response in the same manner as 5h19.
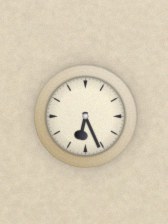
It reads 6h26
